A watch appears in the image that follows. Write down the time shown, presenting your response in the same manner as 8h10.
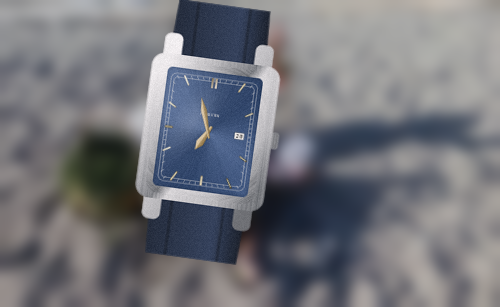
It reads 6h57
